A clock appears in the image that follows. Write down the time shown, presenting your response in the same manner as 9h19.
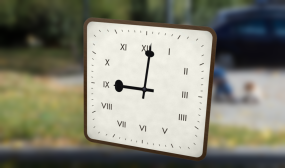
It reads 9h01
